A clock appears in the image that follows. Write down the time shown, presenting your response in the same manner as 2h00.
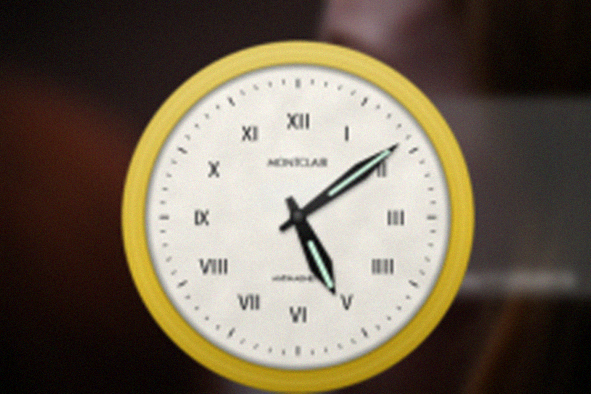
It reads 5h09
